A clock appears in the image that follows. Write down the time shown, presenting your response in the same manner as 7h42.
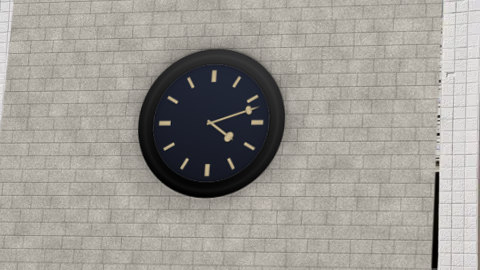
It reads 4h12
